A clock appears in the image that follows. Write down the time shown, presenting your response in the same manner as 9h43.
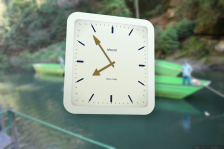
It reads 7h54
